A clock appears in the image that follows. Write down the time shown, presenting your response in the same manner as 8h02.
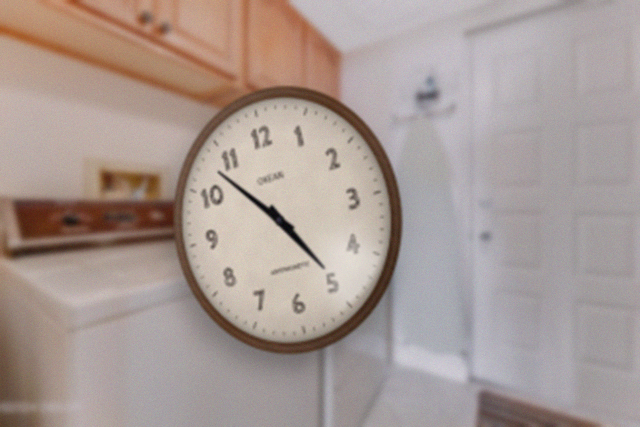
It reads 4h53
